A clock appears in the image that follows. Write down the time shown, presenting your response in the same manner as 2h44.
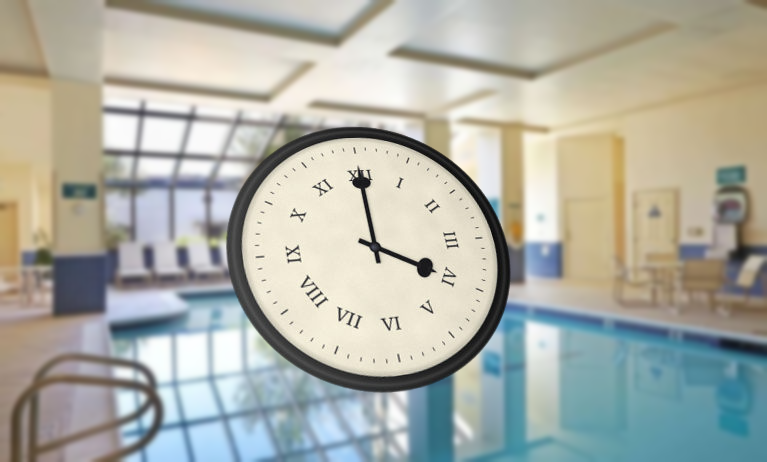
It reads 4h00
